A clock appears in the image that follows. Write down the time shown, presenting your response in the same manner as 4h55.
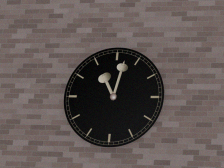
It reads 11h02
